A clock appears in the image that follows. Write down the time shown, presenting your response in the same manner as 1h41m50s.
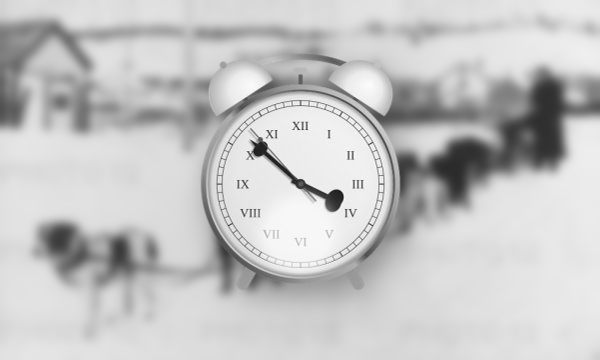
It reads 3h51m53s
